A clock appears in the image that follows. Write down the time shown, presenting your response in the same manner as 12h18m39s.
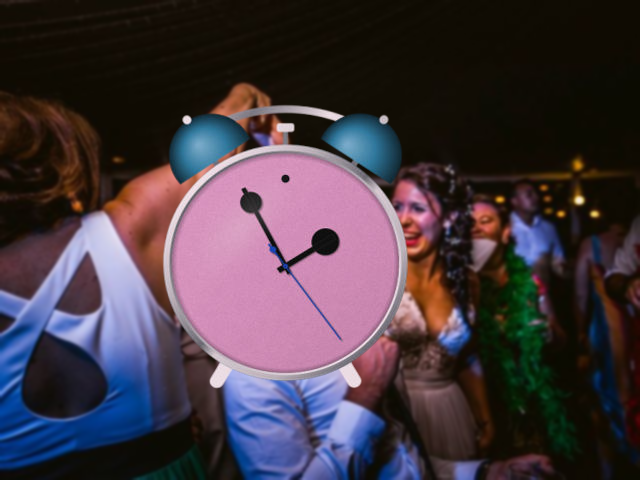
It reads 1h55m24s
